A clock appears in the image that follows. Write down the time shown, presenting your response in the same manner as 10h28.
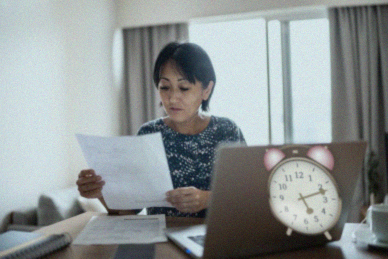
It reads 5h12
